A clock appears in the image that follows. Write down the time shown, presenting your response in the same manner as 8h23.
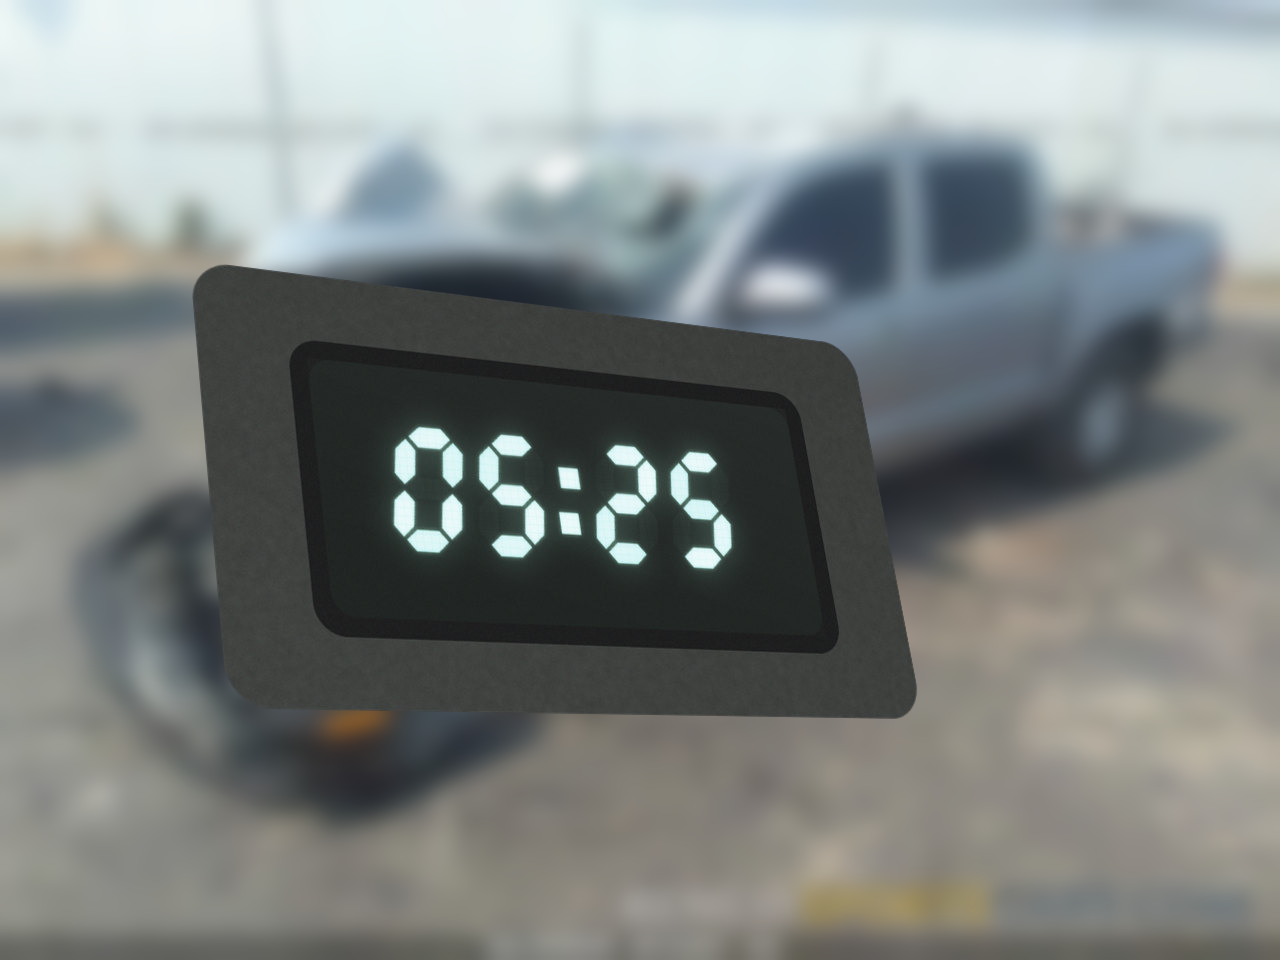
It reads 5h25
